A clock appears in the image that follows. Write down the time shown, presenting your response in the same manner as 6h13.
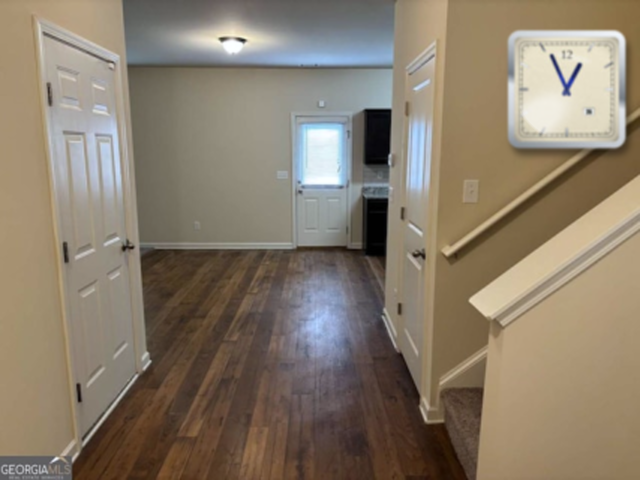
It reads 12h56
